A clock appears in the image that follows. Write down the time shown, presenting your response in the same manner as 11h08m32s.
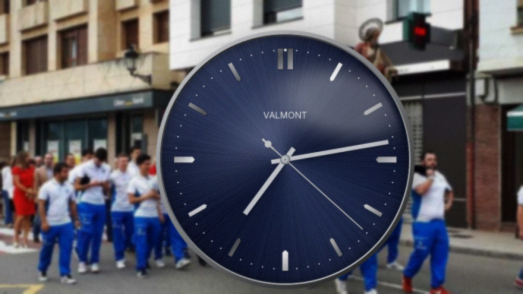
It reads 7h13m22s
